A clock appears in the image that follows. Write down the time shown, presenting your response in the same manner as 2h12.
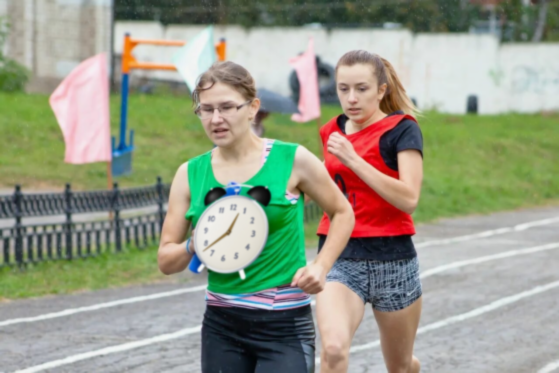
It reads 12h38
